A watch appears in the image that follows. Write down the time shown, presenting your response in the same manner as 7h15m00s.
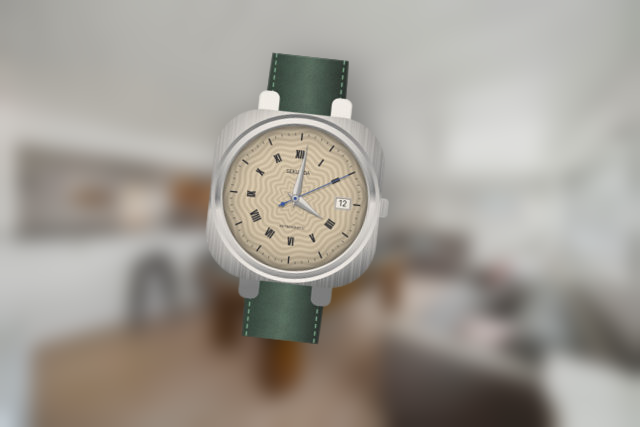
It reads 4h01m10s
